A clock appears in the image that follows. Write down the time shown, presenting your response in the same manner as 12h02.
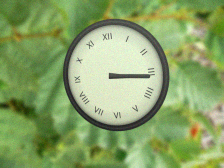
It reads 3h16
